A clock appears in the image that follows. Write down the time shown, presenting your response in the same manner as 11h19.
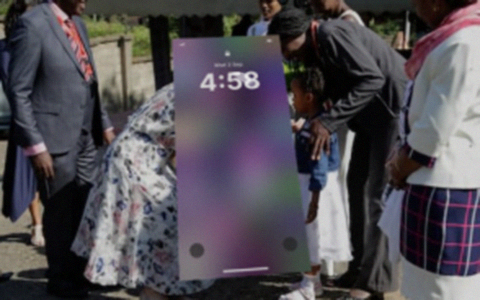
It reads 4h58
